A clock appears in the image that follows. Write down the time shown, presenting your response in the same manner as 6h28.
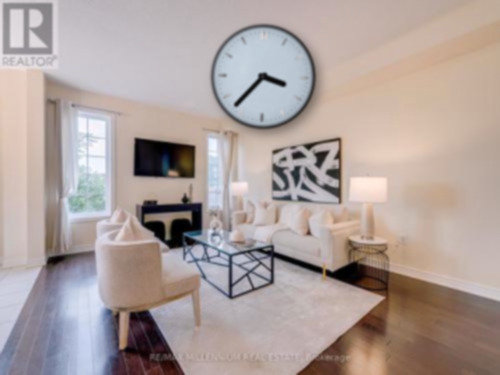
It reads 3h37
